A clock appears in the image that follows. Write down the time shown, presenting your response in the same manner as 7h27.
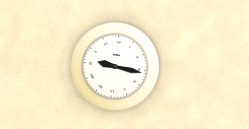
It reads 9h16
